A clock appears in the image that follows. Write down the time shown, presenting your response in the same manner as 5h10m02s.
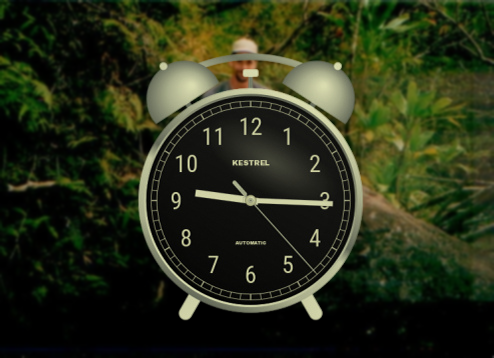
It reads 9h15m23s
